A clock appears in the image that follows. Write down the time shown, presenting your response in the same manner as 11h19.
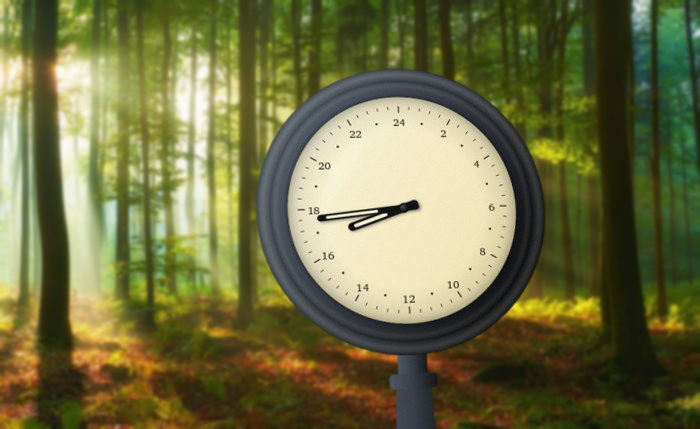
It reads 16h44
